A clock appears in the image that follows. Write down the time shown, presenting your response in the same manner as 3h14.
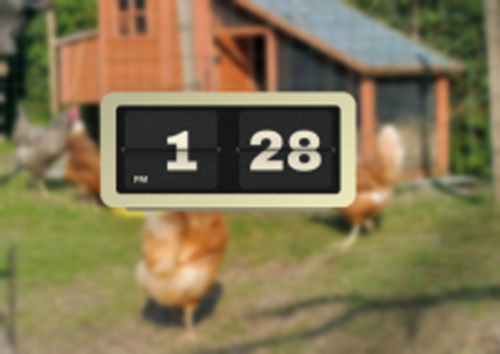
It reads 1h28
